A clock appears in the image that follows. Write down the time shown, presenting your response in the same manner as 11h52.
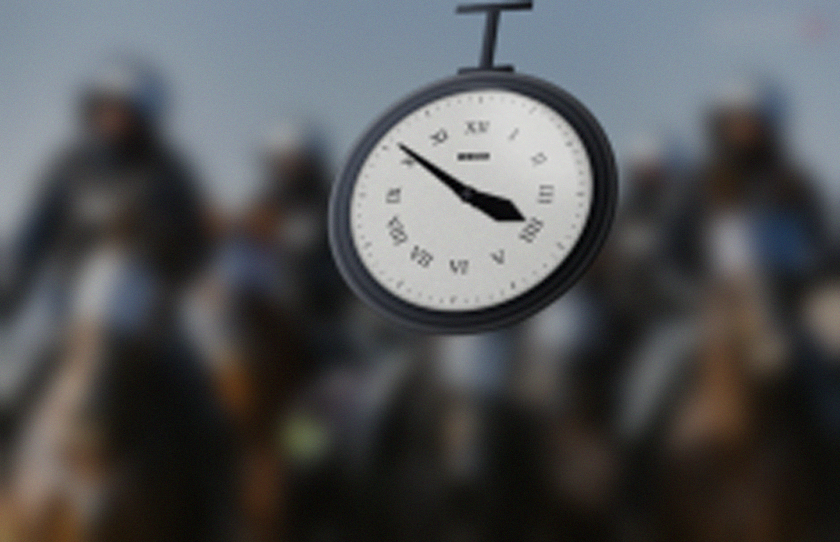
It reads 3h51
